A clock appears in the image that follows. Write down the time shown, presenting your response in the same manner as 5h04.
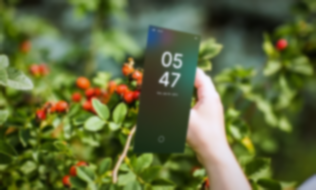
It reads 5h47
